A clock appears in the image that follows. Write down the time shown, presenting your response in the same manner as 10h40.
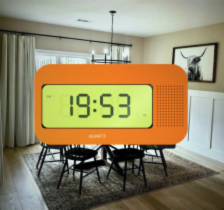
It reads 19h53
